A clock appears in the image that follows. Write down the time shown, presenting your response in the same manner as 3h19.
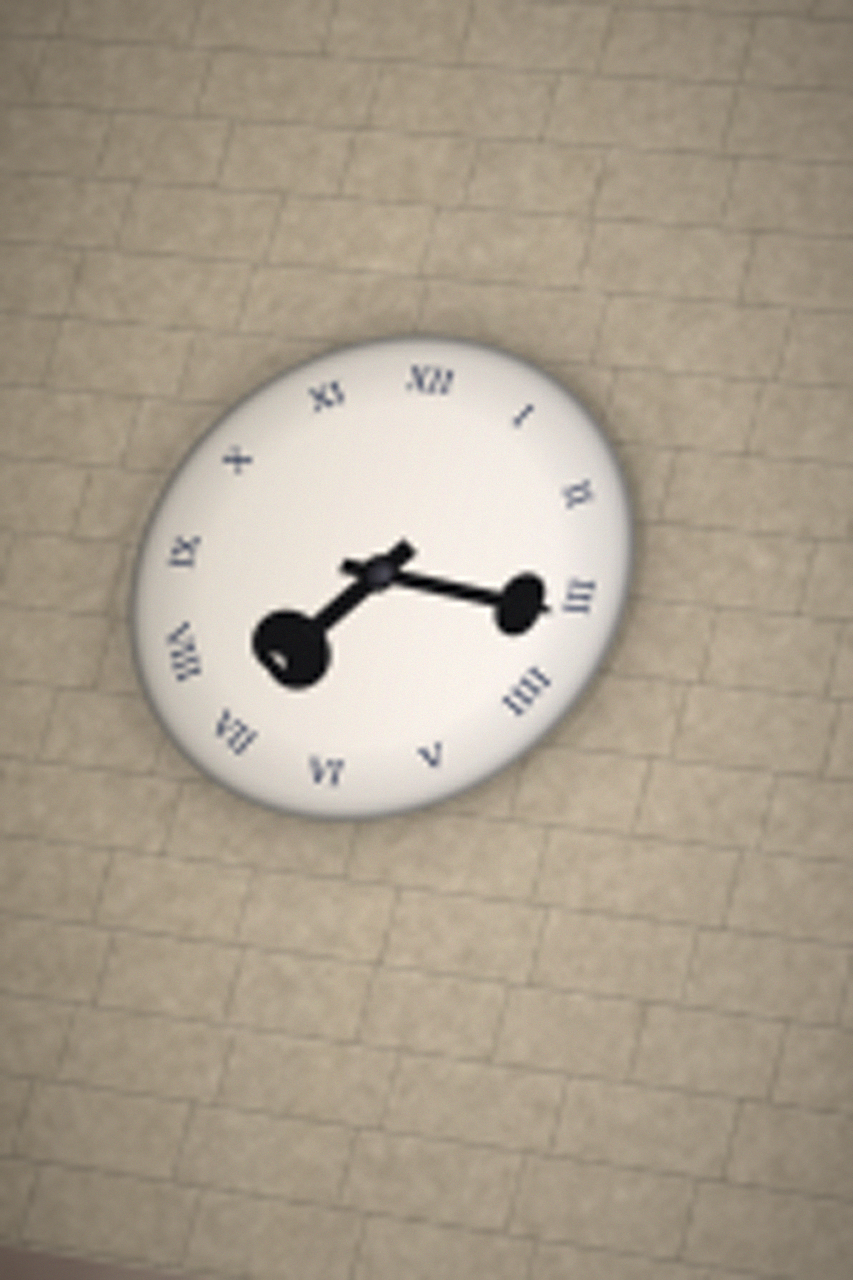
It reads 7h16
